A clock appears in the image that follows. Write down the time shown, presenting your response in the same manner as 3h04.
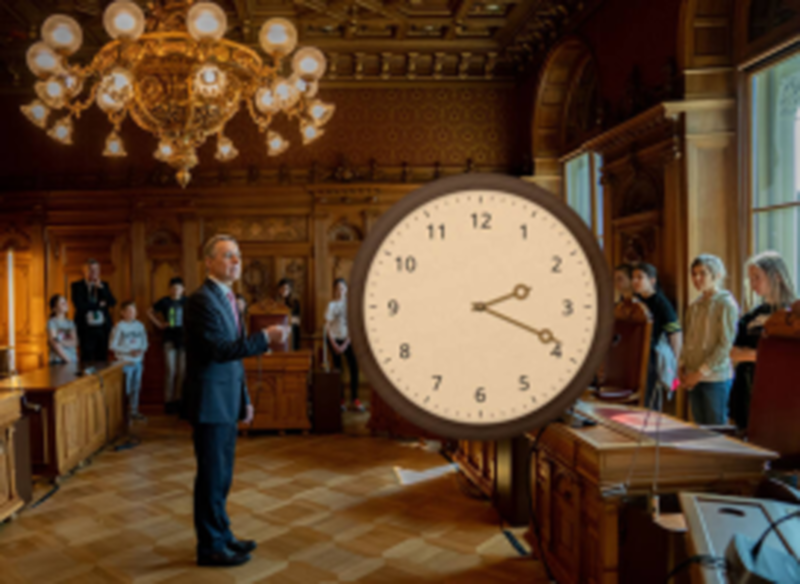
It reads 2h19
